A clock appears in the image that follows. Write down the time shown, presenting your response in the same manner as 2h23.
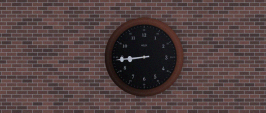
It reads 8h44
